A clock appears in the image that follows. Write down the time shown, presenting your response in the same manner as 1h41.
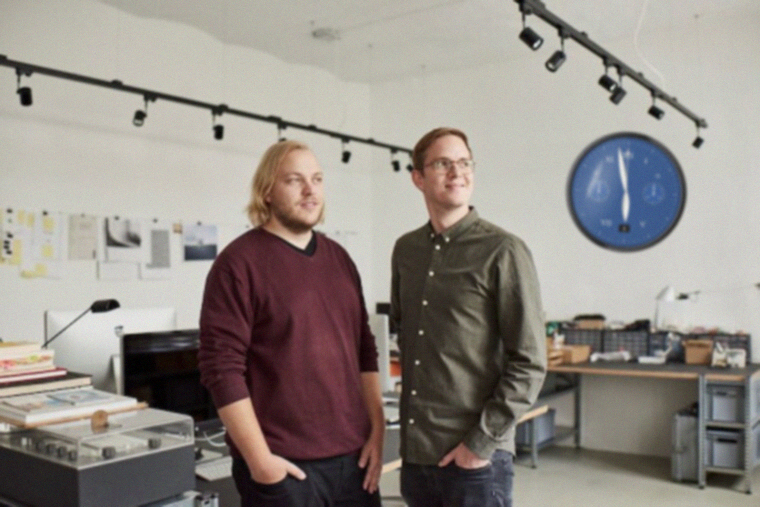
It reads 5h58
